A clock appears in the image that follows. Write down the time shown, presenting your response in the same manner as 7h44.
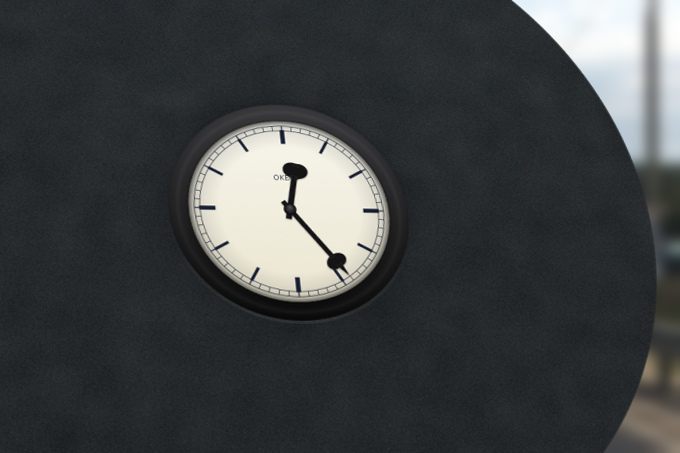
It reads 12h24
